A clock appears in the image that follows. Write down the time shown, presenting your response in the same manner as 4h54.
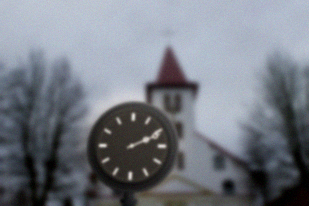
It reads 2h11
